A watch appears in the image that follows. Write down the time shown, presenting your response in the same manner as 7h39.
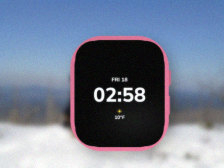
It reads 2h58
